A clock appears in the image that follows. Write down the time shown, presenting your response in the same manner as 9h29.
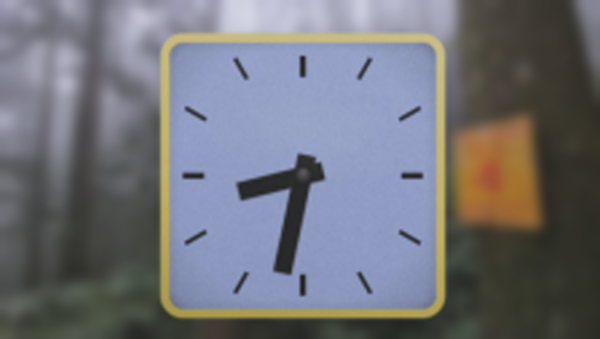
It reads 8h32
